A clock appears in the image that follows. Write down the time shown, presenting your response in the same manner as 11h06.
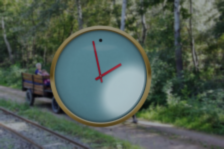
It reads 1h58
